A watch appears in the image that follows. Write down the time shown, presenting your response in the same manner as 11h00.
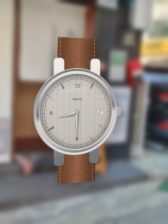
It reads 8h30
